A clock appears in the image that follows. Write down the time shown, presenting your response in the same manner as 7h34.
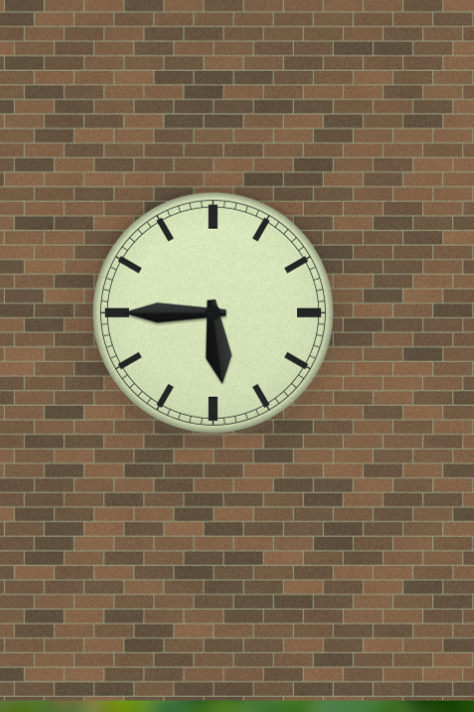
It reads 5h45
